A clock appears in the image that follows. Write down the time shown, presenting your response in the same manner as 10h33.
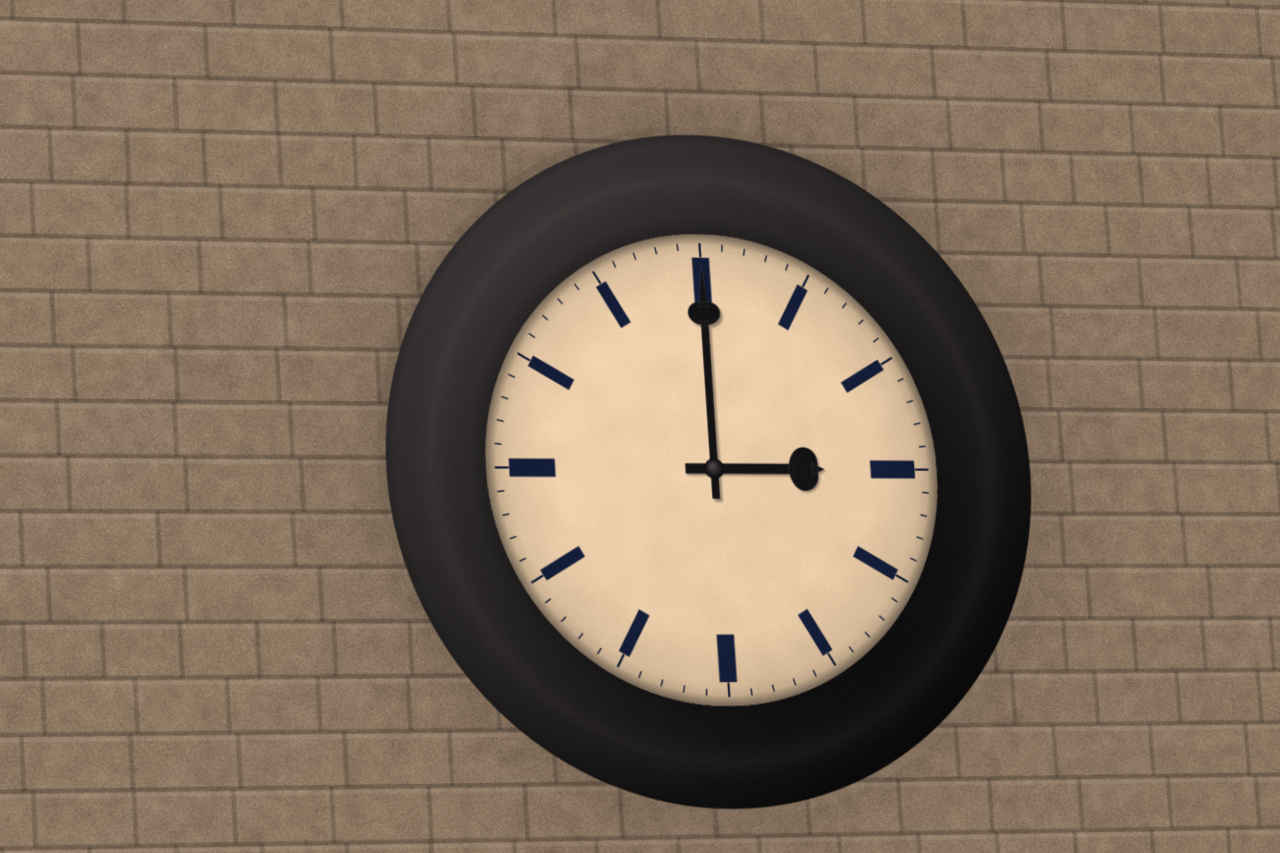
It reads 3h00
